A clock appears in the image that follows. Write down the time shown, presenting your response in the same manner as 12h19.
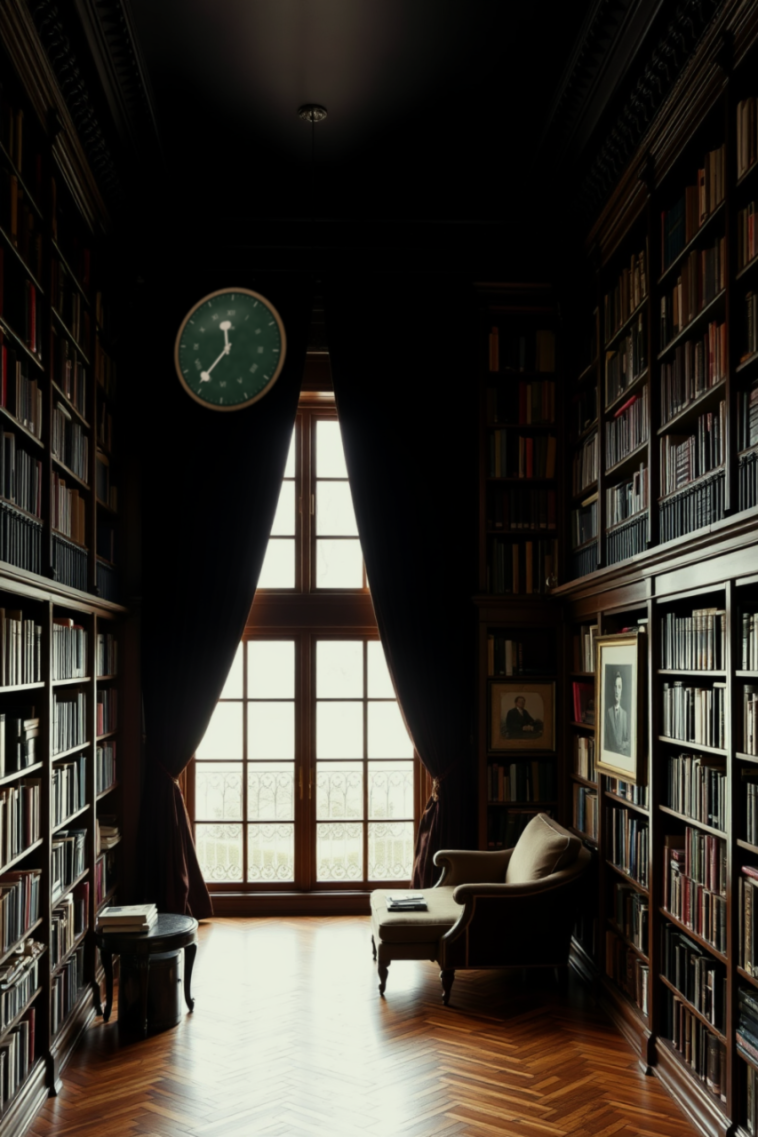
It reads 11h36
